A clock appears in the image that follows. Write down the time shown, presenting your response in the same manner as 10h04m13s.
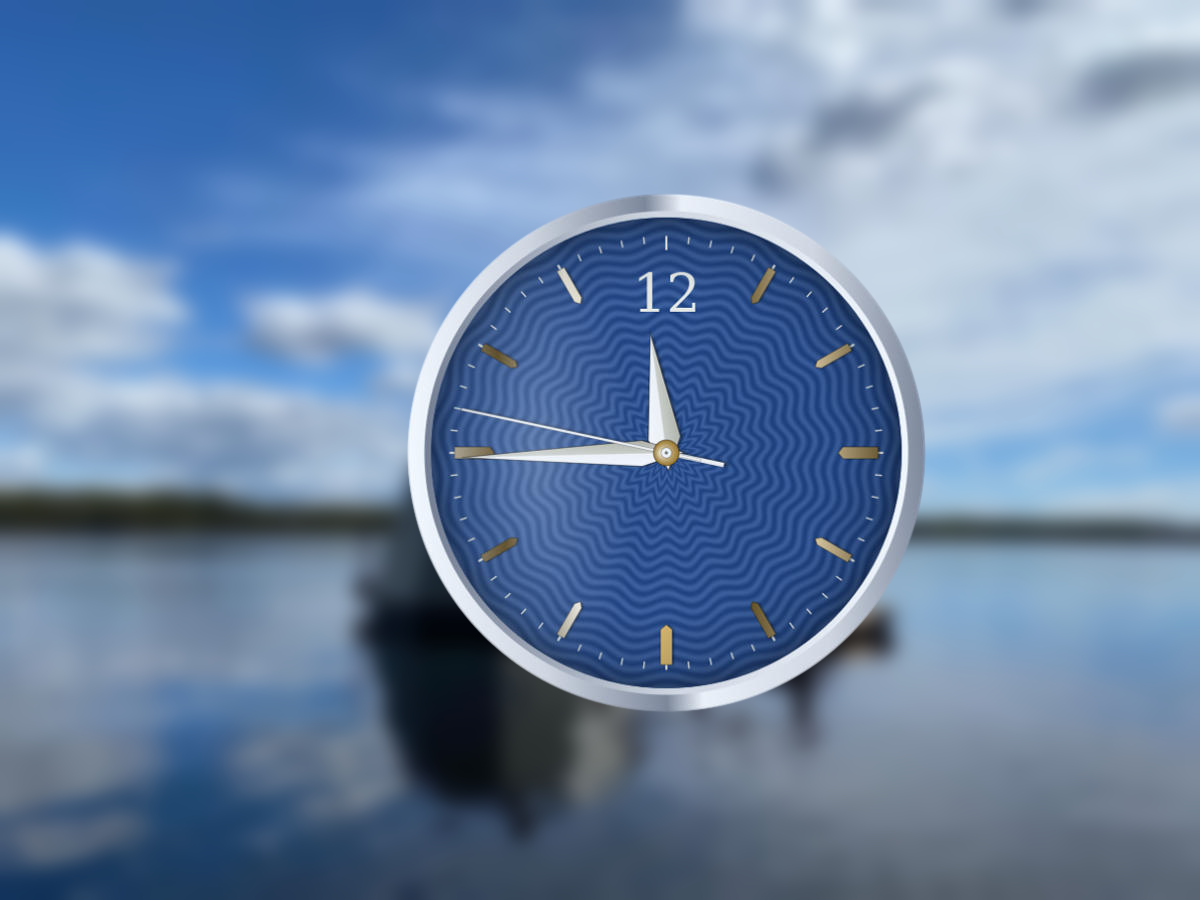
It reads 11h44m47s
